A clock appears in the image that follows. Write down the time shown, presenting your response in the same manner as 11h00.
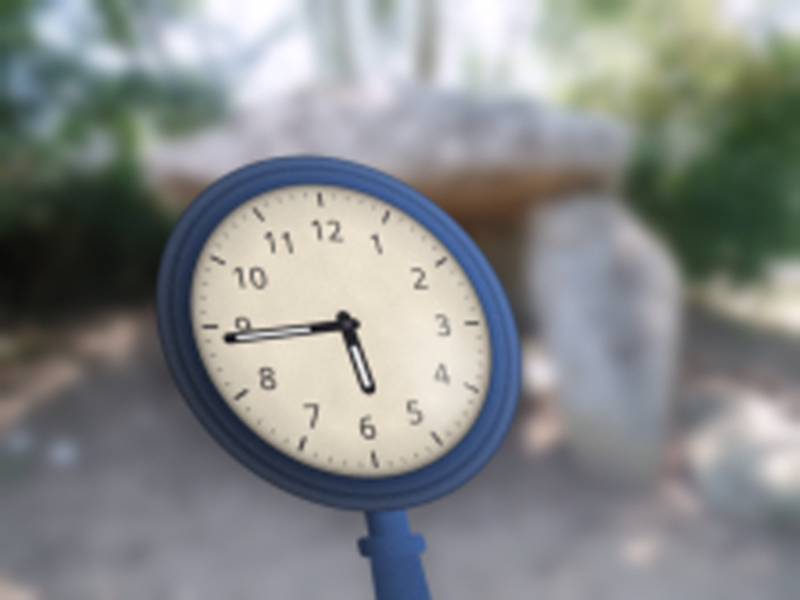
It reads 5h44
